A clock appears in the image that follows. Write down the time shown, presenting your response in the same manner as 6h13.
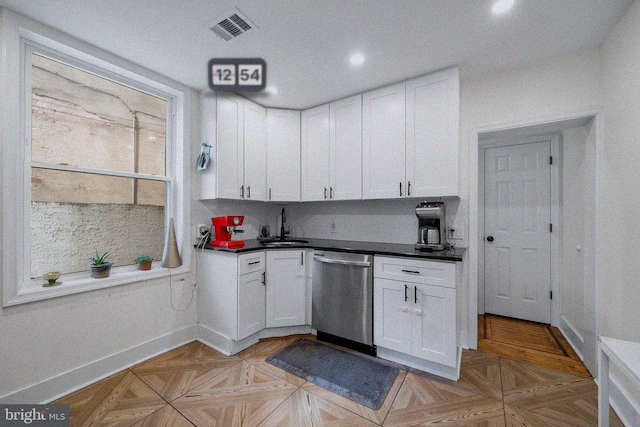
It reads 12h54
